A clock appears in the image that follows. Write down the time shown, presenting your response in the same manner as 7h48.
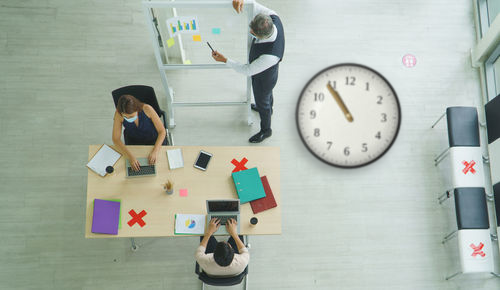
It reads 10h54
